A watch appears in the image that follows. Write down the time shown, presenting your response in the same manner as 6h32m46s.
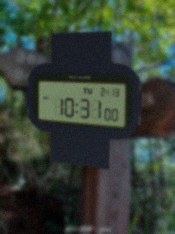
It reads 10h31m00s
